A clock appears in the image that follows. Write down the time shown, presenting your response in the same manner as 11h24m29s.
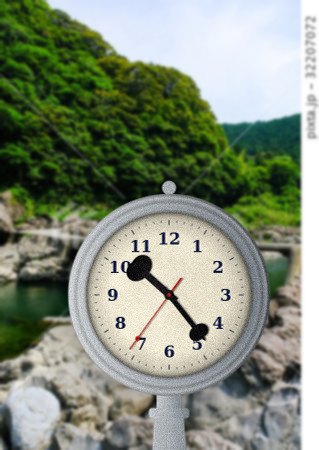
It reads 10h23m36s
